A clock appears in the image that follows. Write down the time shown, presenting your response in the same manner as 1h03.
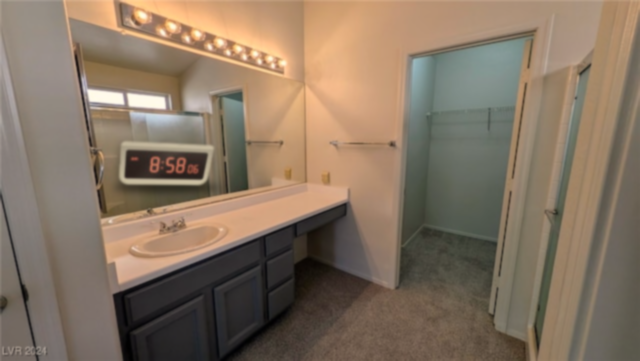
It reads 8h58
